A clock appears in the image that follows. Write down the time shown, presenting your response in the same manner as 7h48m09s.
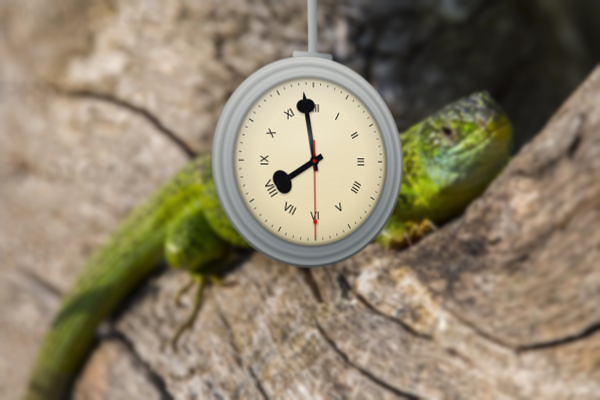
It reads 7h58m30s
